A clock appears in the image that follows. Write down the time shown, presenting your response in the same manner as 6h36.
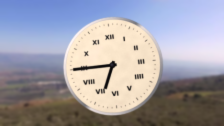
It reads 6h45
